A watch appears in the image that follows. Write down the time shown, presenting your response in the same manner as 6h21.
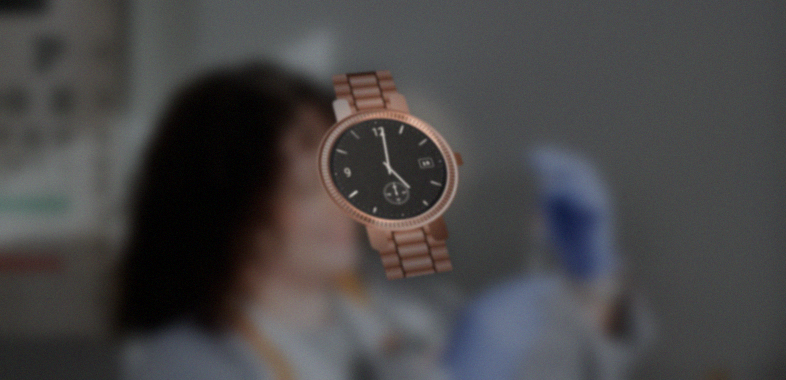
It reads 5h01
